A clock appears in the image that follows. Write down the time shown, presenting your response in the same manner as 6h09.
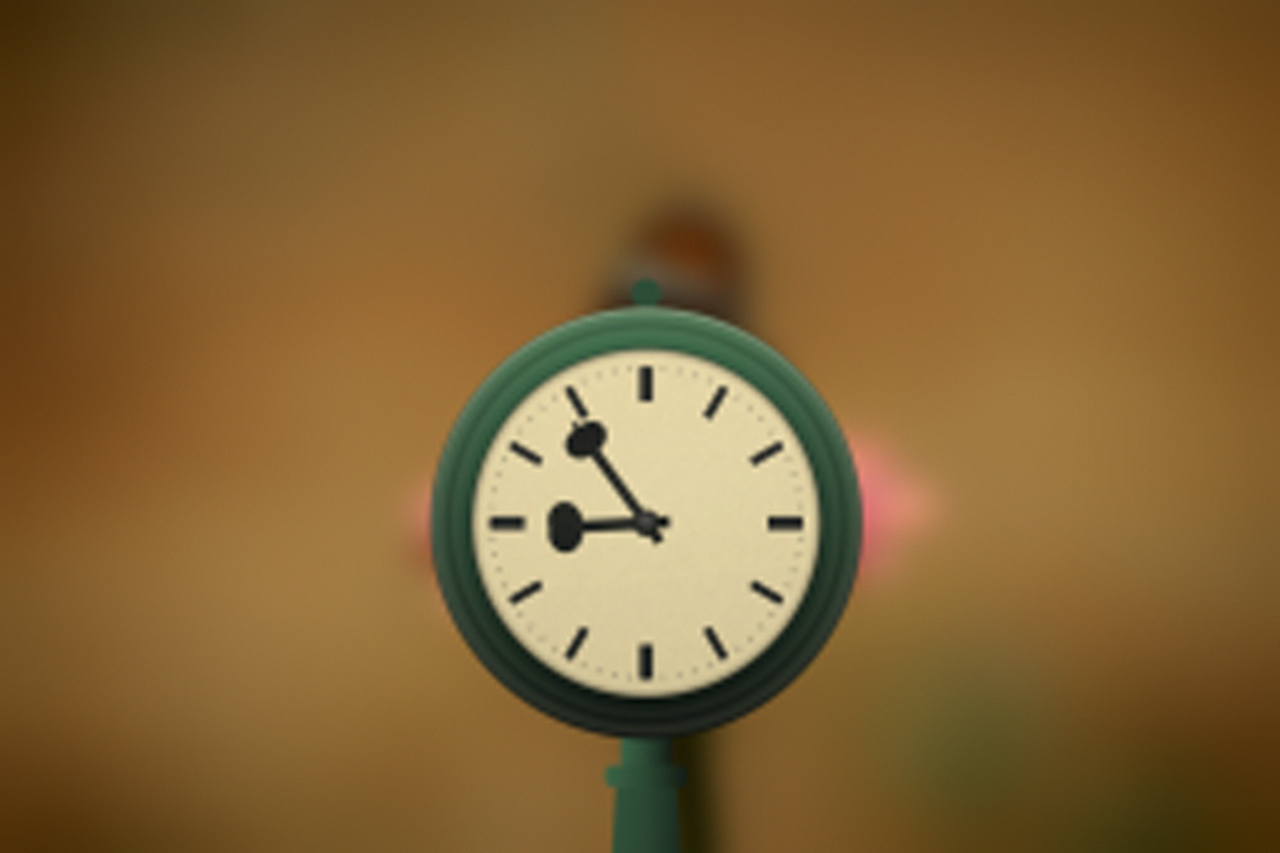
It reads 8h54
